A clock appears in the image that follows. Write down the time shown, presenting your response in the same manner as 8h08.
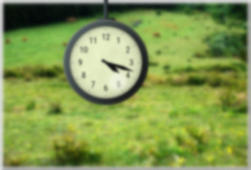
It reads 4h18
